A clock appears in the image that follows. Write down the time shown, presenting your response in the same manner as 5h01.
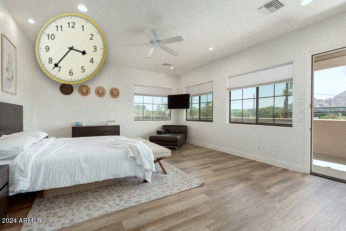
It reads 3h37
